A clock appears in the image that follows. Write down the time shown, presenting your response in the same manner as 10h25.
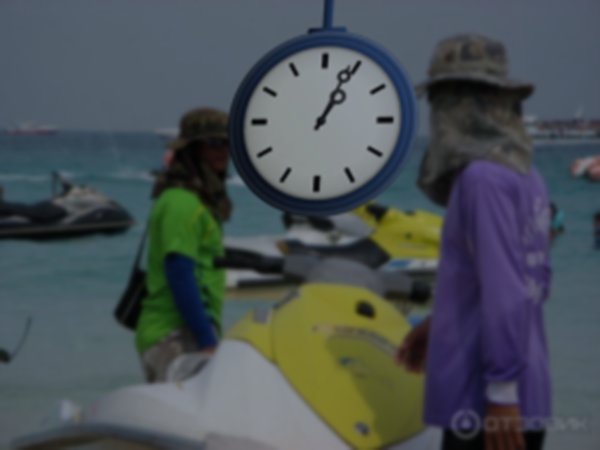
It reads 1h04
